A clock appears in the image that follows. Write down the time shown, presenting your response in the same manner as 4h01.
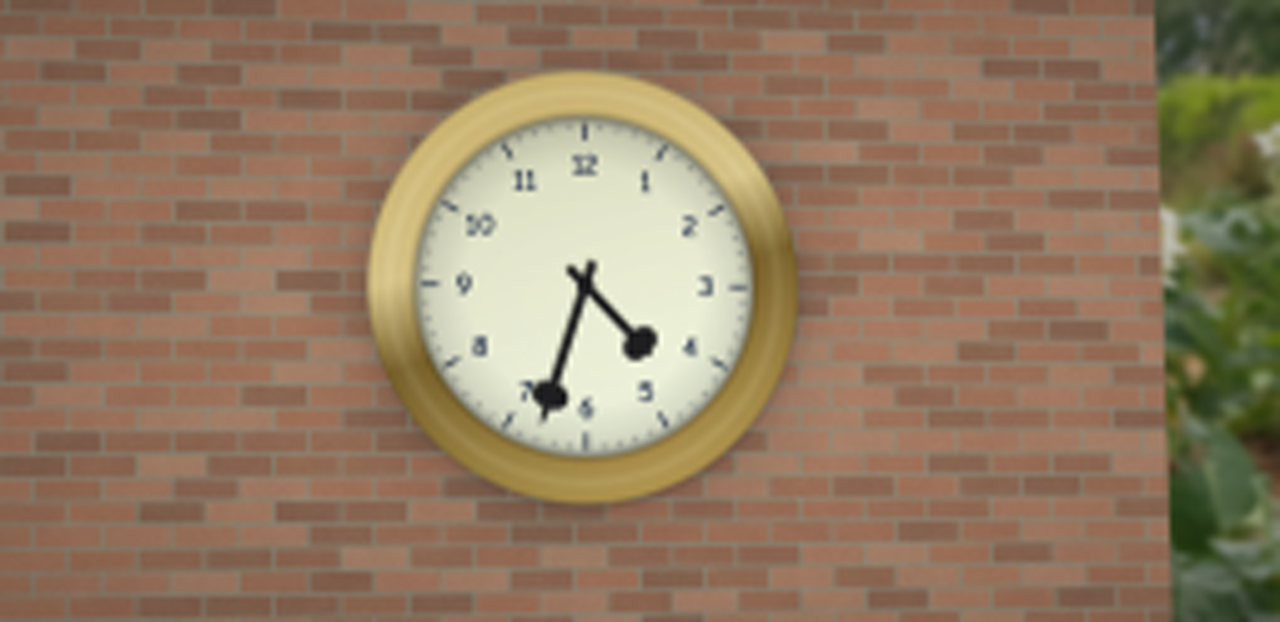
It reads 4h33
